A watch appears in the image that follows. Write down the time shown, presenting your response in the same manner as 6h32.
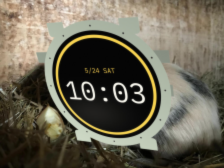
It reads 10h03
